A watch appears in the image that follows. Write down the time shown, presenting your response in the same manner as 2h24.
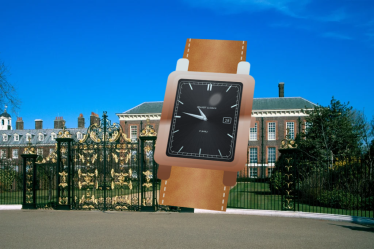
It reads 10h47
